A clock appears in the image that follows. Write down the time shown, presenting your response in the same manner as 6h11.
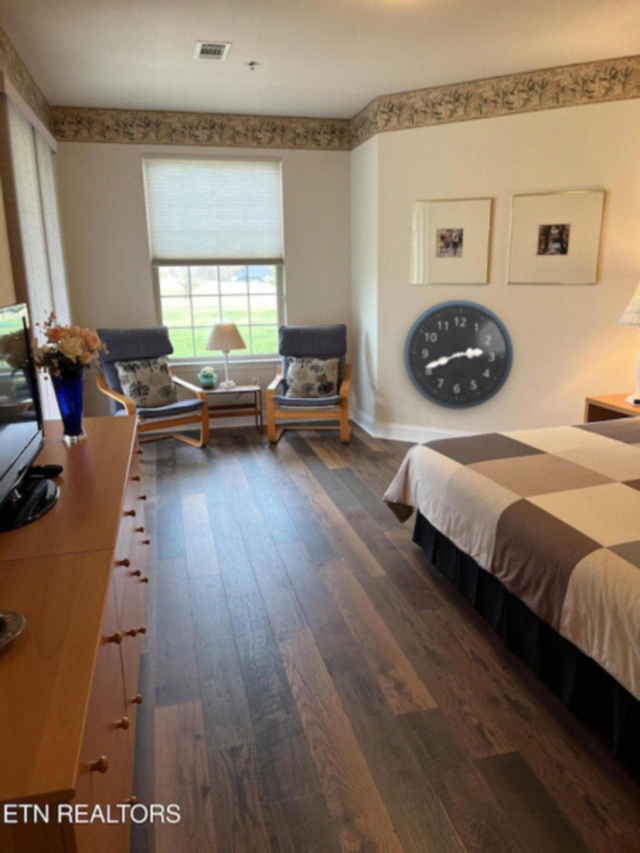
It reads 2h41
